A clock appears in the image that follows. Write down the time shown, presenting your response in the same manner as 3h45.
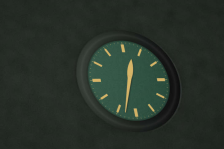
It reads 12h33
